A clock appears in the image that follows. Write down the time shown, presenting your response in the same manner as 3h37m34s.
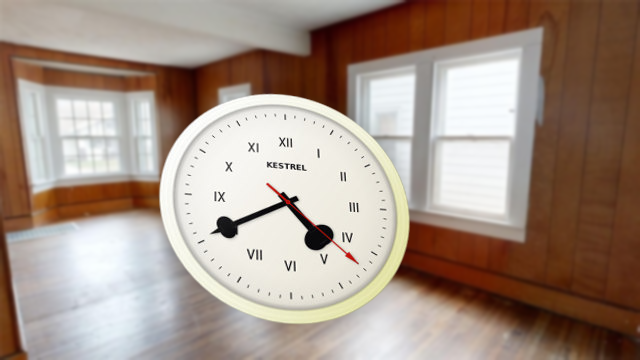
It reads 4h40m22s
